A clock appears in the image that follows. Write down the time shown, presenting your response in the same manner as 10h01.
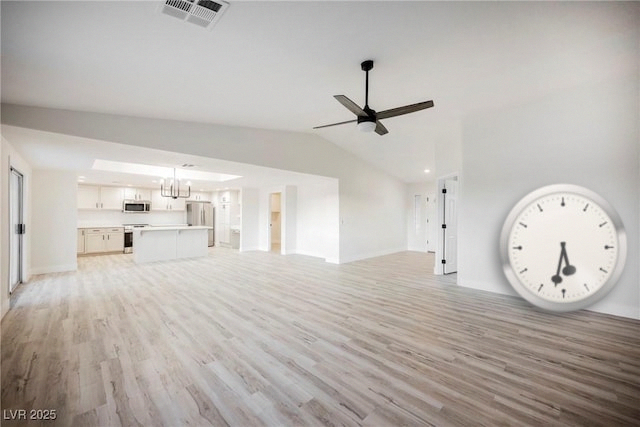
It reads 5h32
